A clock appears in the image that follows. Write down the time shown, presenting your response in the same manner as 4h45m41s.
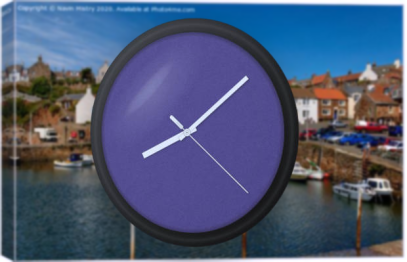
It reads 8h08m22s
